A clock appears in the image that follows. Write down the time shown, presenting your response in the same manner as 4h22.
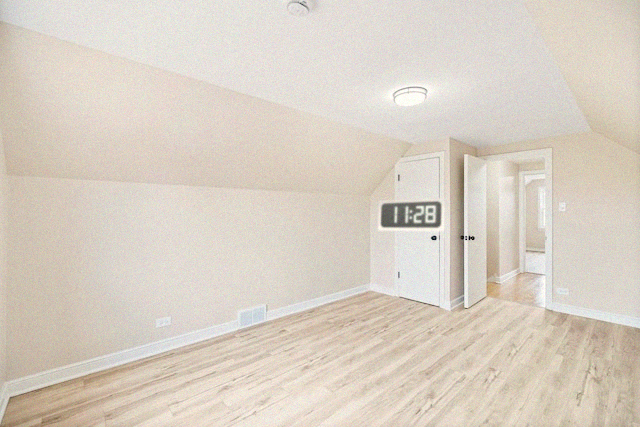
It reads 11h28
